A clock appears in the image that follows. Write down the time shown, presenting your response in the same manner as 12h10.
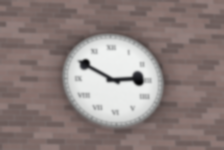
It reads 2h50
